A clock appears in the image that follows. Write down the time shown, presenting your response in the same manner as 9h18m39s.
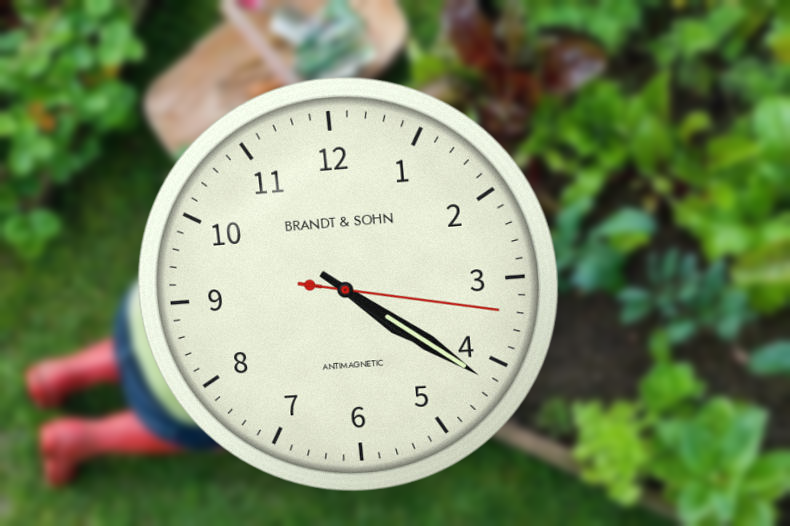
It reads 4h21m17s
